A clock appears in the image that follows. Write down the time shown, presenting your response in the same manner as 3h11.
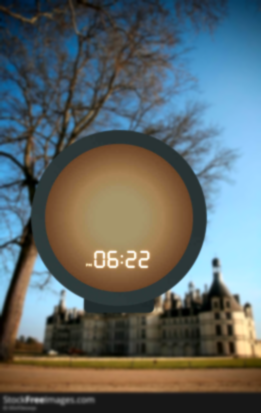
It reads 6h22
